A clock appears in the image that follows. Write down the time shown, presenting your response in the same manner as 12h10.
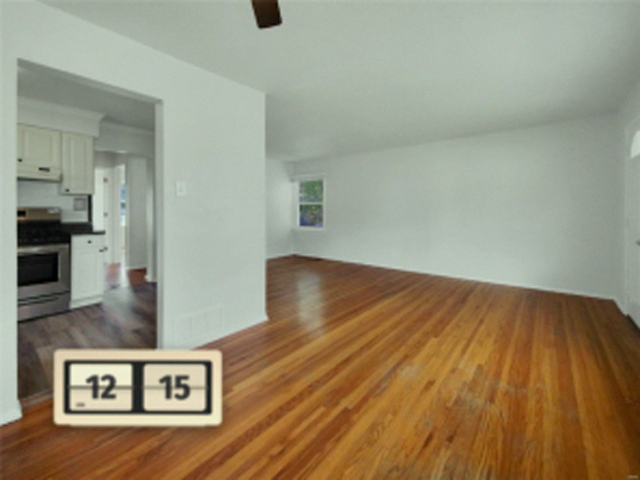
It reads 12h15
